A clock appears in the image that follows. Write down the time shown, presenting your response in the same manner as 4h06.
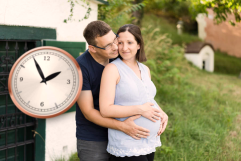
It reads 1h55
